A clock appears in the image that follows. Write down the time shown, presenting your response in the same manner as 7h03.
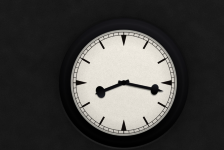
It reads 8h17
